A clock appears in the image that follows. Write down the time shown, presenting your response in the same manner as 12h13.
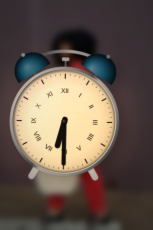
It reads 6h30
